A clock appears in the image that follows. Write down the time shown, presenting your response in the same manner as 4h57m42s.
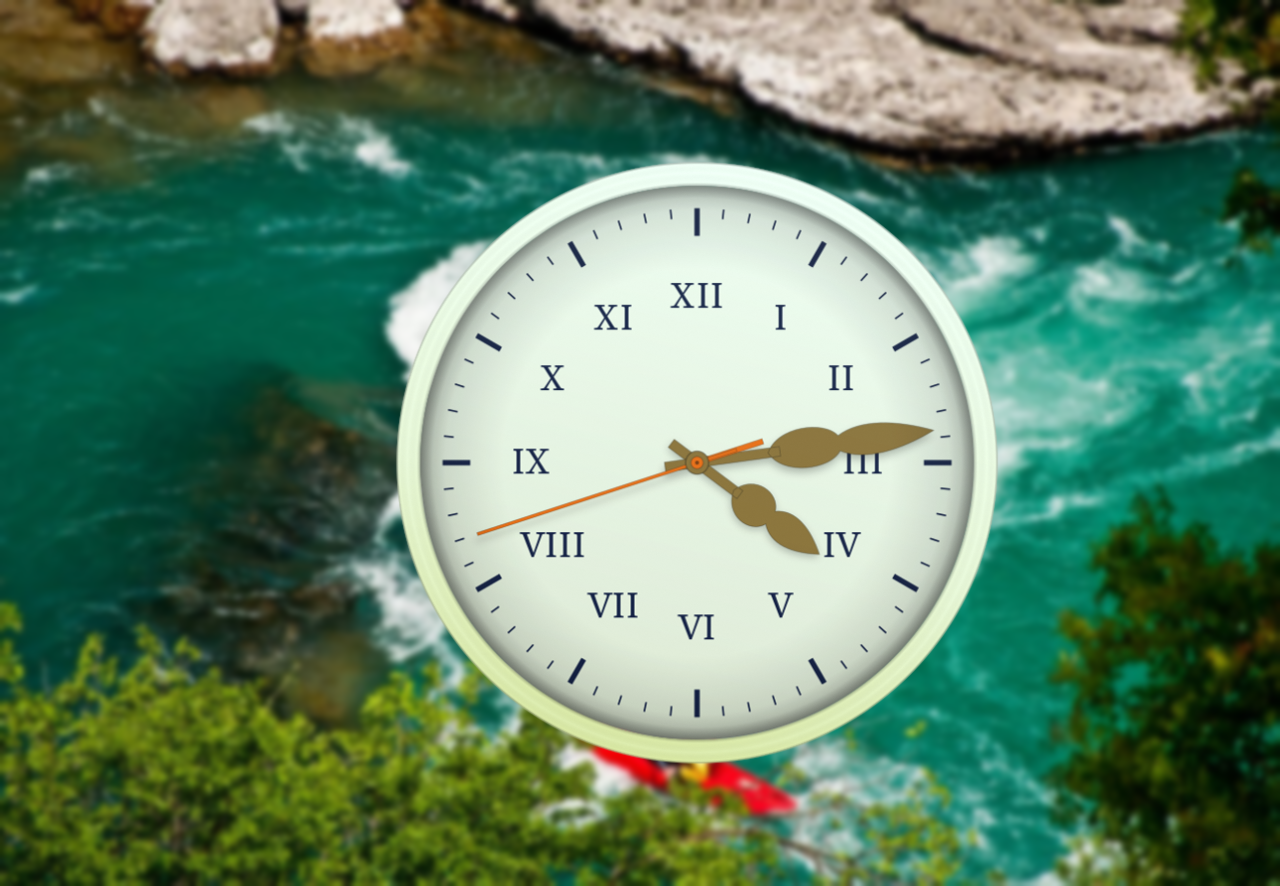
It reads 4h13m42s
